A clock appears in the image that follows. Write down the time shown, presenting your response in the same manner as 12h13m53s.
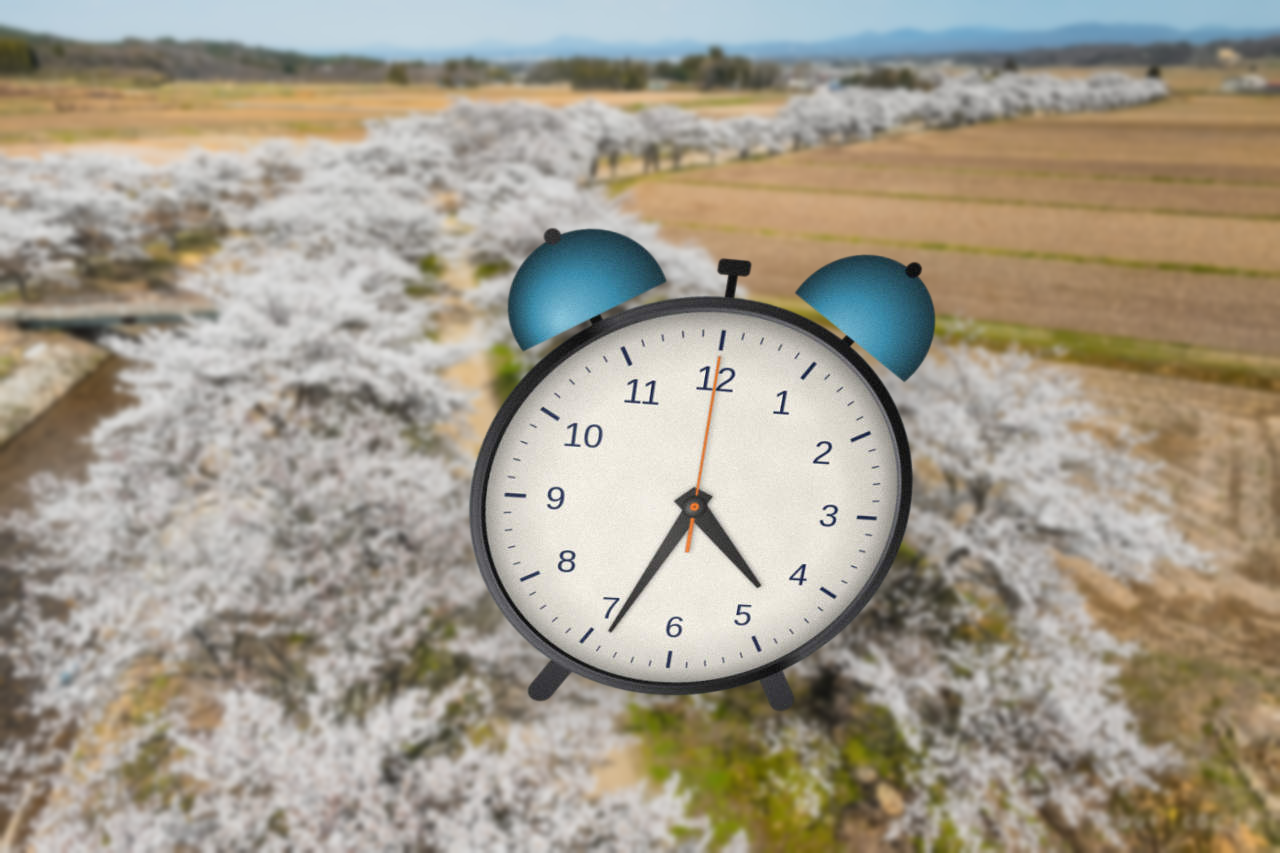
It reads 4h34m00s
